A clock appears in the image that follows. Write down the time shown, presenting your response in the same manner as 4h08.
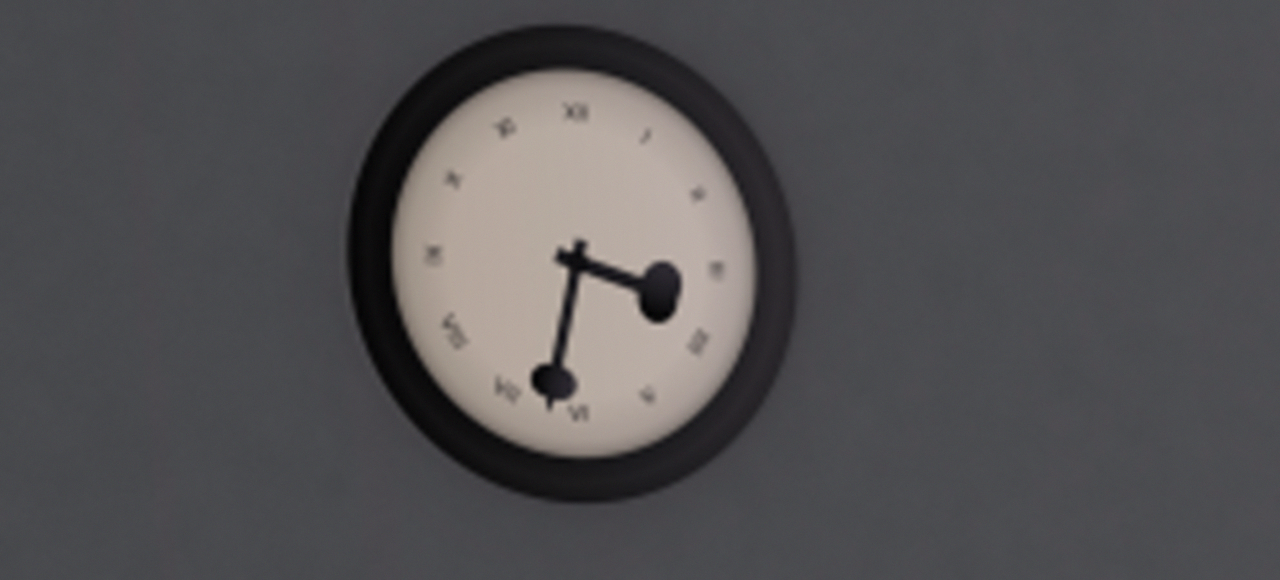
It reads 3h32
